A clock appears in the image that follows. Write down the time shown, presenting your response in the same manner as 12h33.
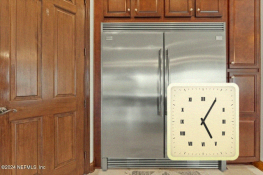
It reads 5h05
